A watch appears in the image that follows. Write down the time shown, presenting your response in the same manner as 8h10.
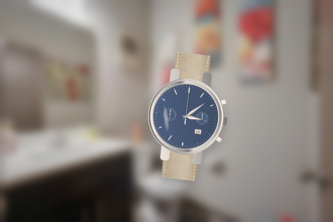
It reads 3h08
